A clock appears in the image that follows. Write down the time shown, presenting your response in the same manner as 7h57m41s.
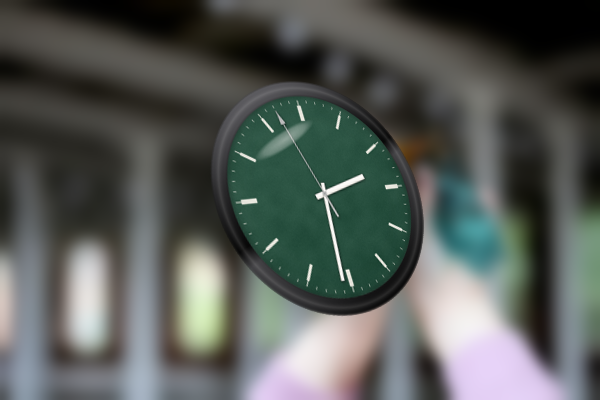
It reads 2h30m57s
